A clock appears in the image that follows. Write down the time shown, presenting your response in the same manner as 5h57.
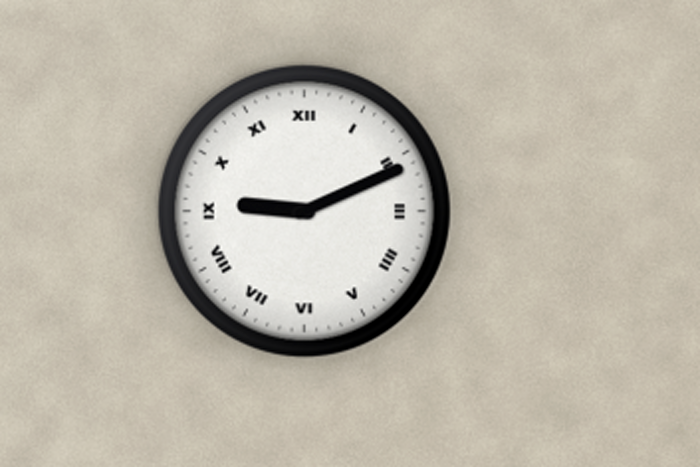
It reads 9h11
